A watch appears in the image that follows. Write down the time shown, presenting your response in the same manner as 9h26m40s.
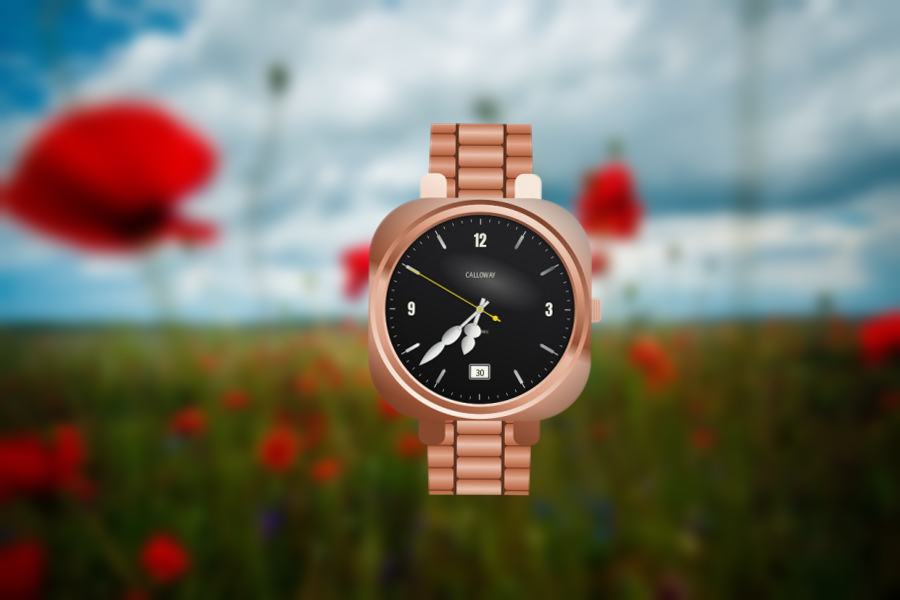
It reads 6h37m50s
